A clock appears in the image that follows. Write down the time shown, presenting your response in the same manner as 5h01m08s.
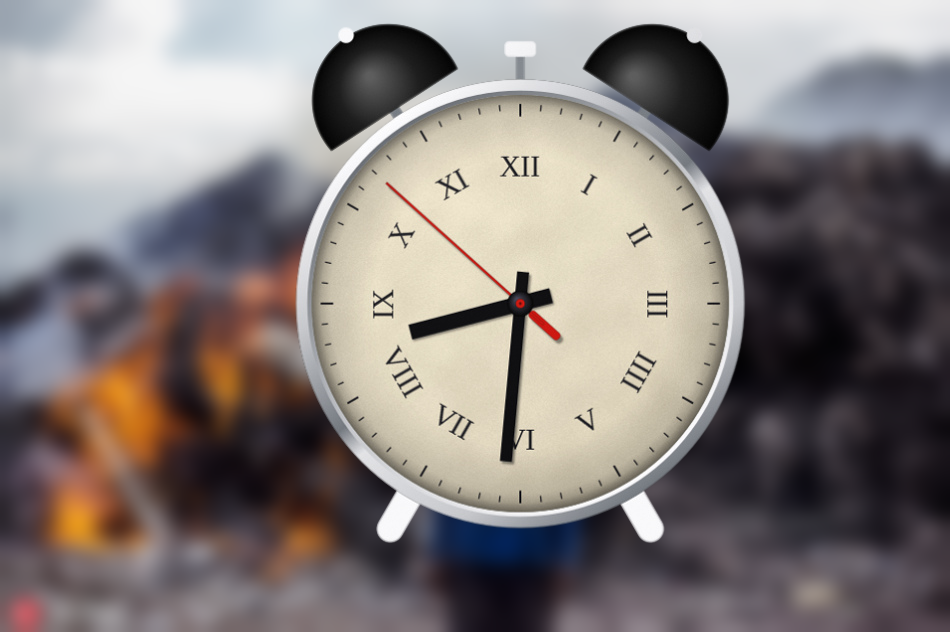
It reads 8h30m52s
